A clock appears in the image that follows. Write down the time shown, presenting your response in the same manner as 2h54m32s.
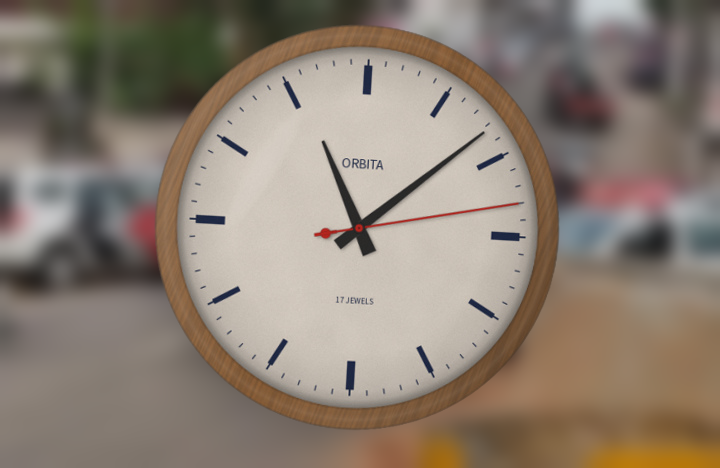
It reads 11h08m13s
